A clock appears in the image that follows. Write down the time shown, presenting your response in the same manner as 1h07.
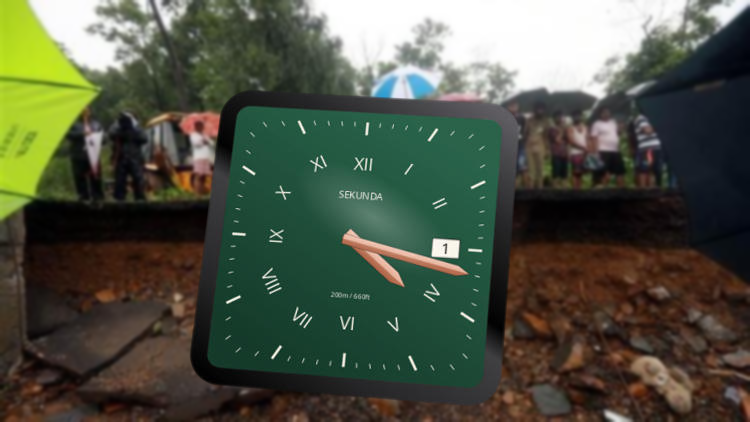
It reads 4h17
